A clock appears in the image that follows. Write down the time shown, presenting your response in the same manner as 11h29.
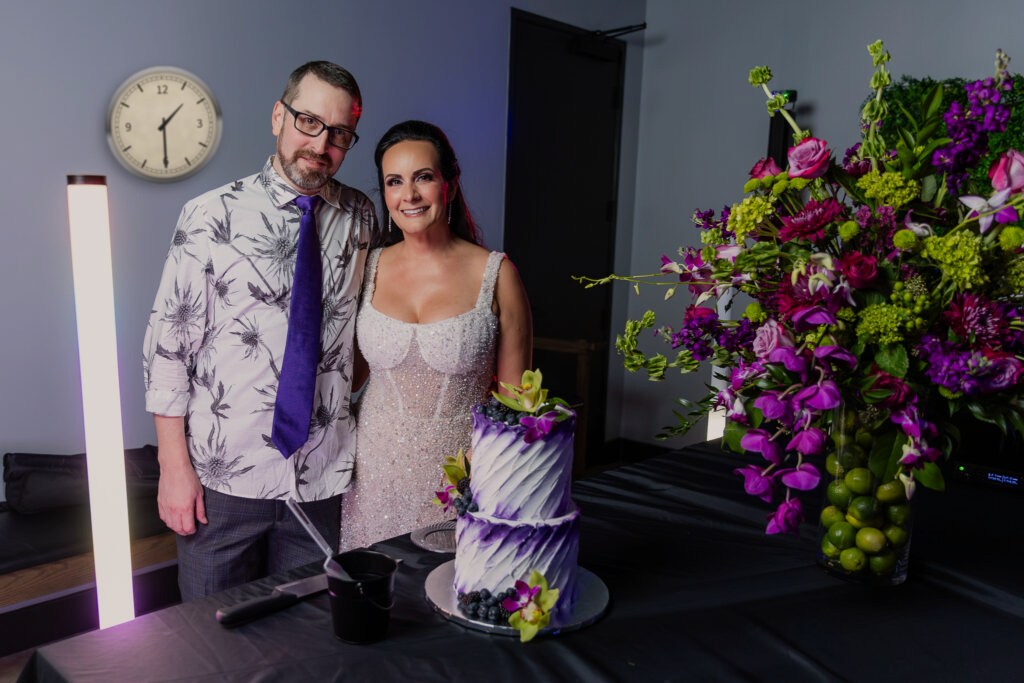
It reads 1h30
